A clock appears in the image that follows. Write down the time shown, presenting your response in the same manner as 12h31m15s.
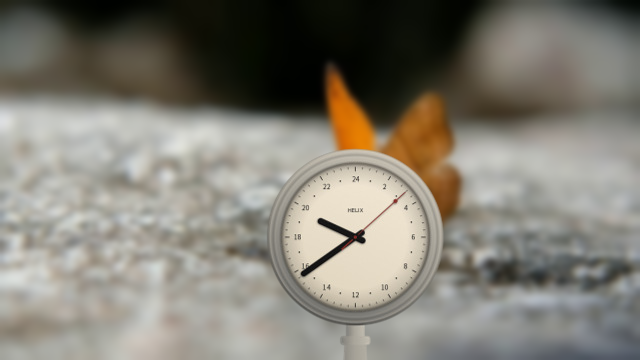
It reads 19h39m08s
